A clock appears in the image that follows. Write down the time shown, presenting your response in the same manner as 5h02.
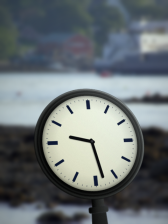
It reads 9h28
